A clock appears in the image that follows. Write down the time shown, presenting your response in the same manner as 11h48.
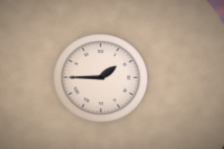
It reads 1h45
